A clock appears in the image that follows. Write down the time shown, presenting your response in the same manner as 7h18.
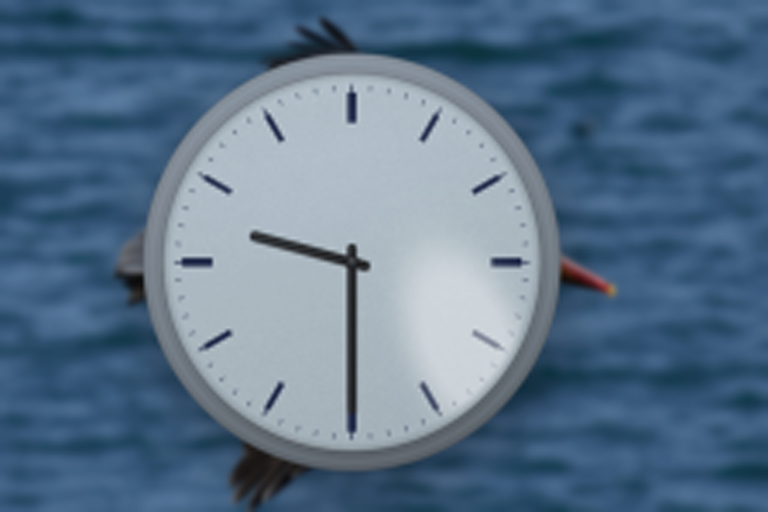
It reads 9h30
